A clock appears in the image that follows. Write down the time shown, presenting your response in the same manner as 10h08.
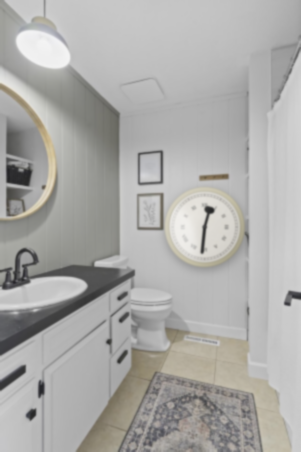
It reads 12h31
